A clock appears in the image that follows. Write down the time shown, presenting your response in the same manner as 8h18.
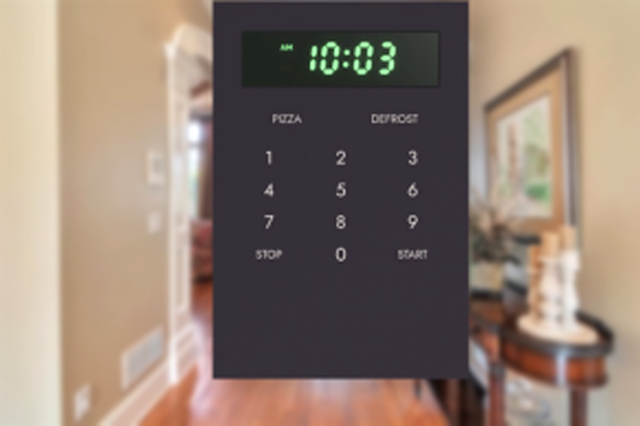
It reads 10h03
